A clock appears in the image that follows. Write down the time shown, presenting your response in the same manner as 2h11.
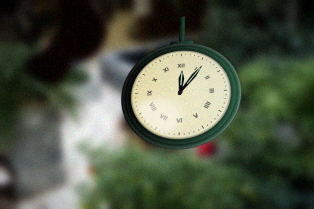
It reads 12h06
